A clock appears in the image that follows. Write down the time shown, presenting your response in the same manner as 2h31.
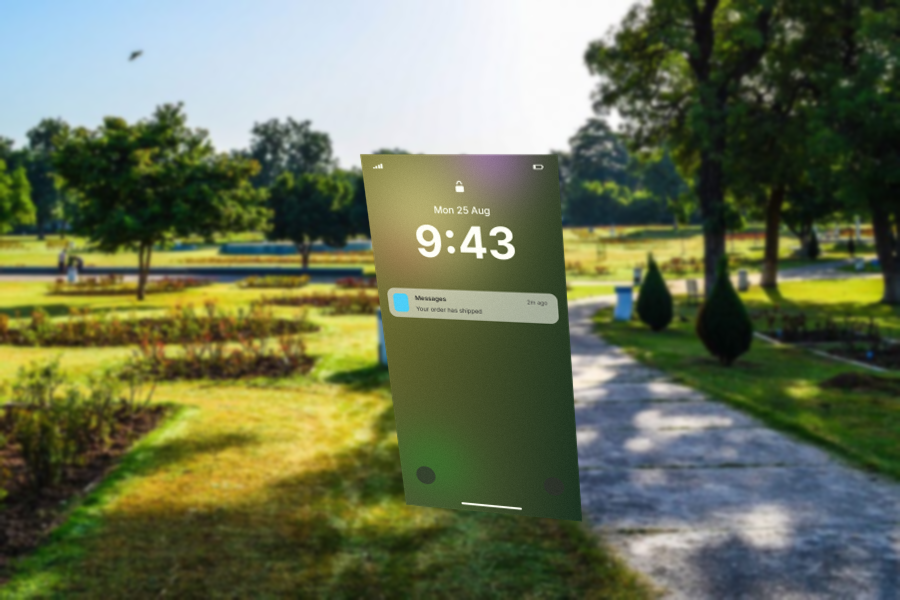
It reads 9h43
